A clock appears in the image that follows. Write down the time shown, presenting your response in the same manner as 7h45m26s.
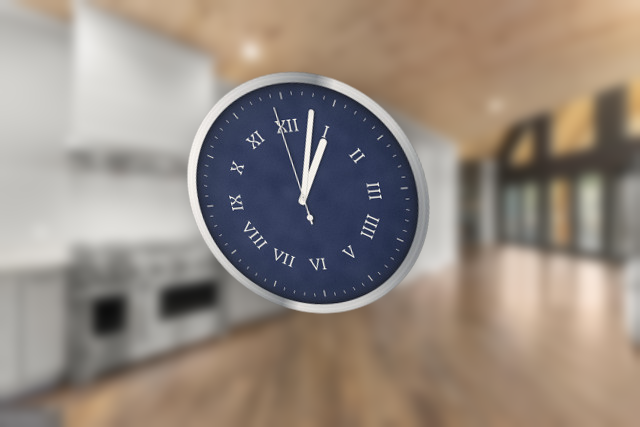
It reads 1h02m59s
